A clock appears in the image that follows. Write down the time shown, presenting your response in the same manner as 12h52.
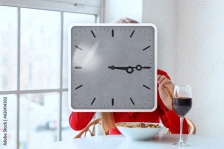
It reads 3h15
